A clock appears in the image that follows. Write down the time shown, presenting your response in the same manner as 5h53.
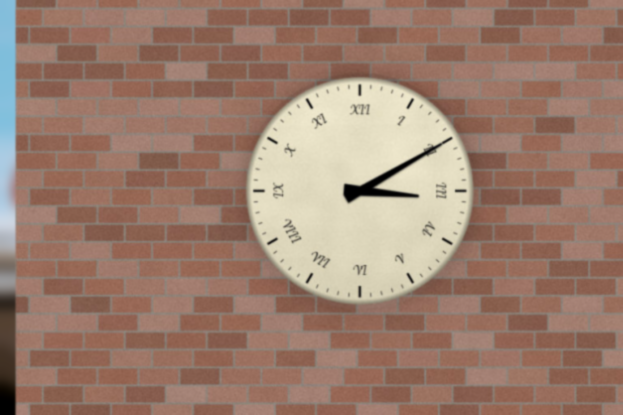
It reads 3h10
